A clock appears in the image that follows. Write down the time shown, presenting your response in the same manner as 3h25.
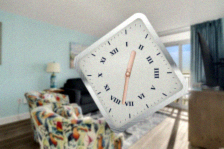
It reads 1h37
